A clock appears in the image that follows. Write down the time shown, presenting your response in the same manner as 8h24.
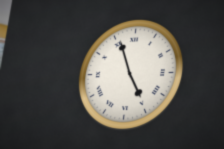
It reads 4h56
